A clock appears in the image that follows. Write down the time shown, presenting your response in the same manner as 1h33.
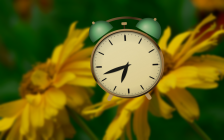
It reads 6h42
